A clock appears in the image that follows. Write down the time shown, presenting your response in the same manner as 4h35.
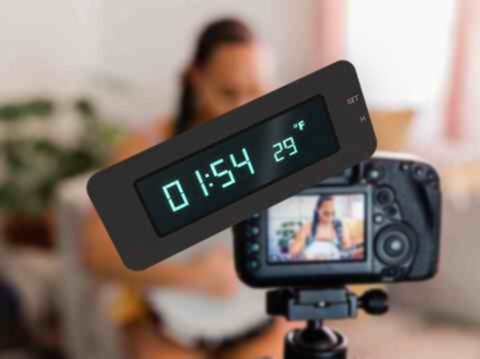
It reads 1h54
